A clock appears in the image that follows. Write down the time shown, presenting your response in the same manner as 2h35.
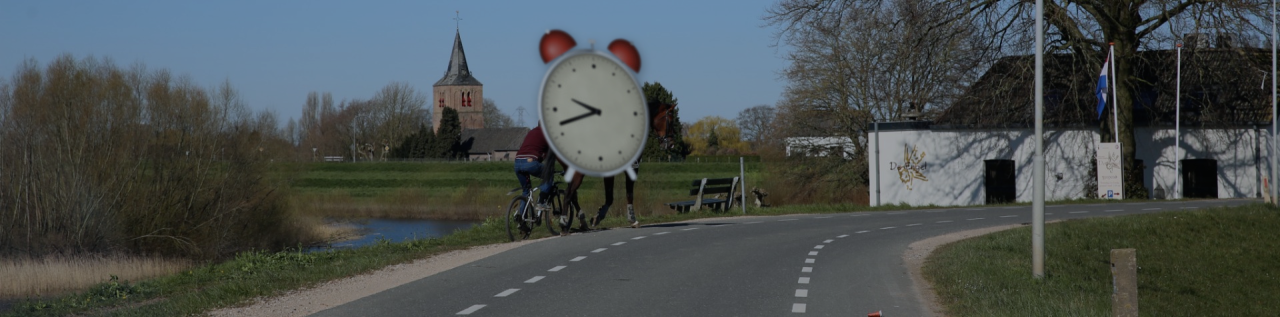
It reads 9h42
